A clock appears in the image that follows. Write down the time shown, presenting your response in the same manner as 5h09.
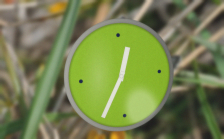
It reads 12h35
